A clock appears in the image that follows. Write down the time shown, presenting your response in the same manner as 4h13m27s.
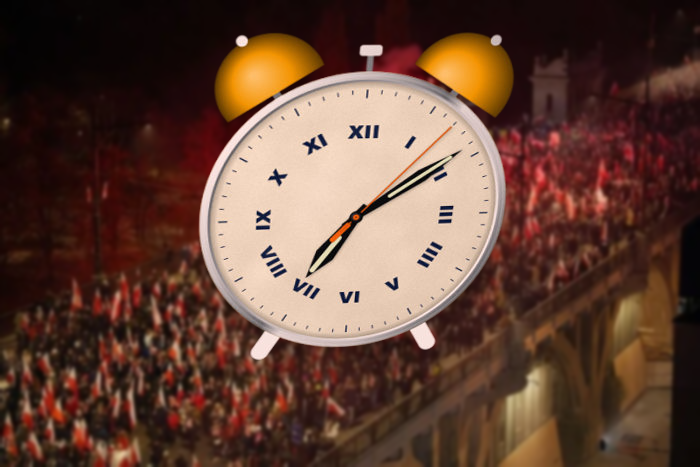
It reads 7h09m07s
